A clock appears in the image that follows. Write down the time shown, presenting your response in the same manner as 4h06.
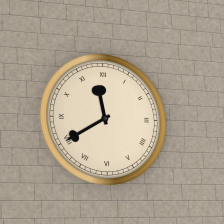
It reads 11h40
